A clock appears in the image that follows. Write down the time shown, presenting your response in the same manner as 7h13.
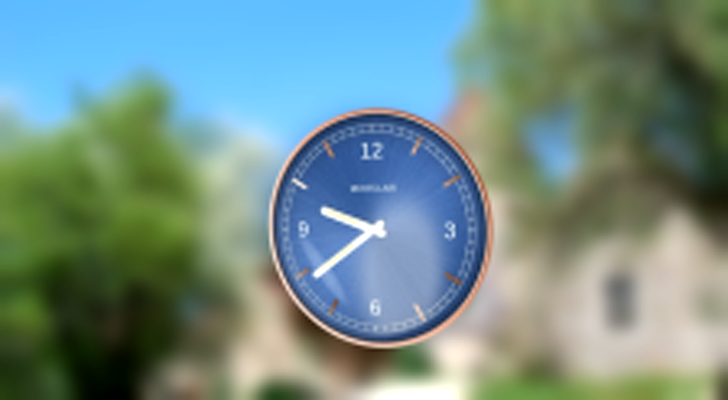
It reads 9h39
